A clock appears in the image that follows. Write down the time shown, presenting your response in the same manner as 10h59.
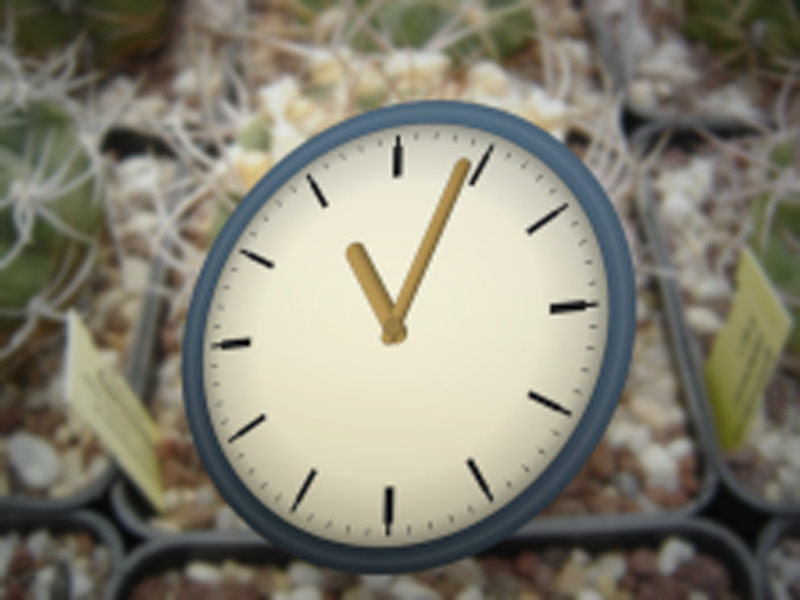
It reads 11h04
